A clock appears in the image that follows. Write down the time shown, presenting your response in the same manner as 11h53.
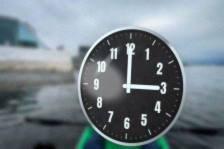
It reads 3h00
